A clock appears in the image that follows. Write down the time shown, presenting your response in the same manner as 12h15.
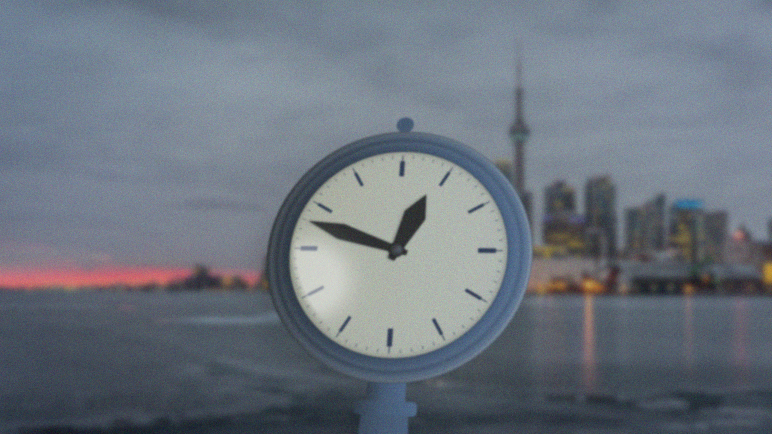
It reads 12h48
